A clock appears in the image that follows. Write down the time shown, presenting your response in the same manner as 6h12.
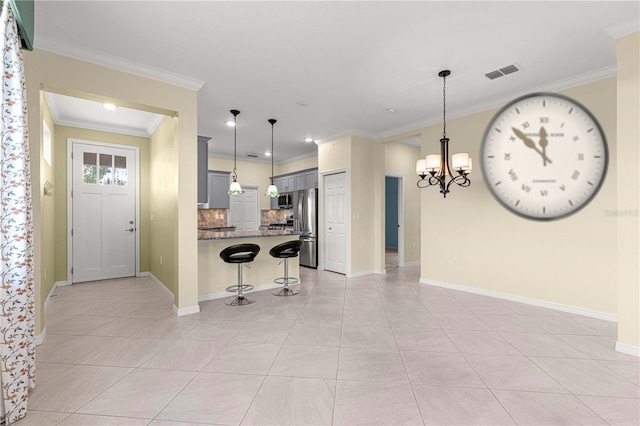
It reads 11h52
